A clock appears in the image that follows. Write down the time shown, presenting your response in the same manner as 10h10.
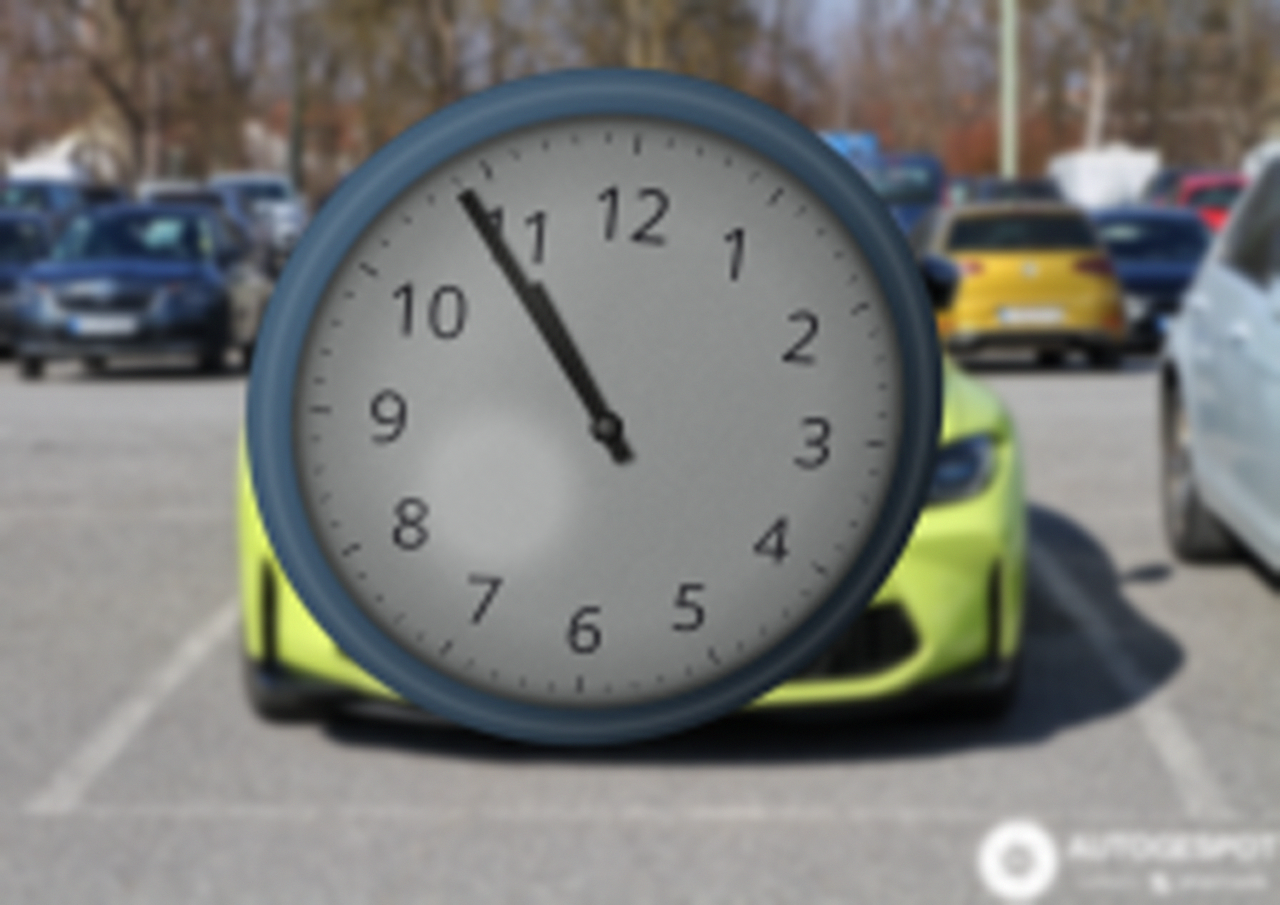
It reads 10h54
